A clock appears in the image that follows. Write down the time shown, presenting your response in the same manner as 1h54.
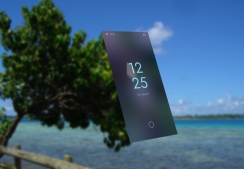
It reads 12h25
